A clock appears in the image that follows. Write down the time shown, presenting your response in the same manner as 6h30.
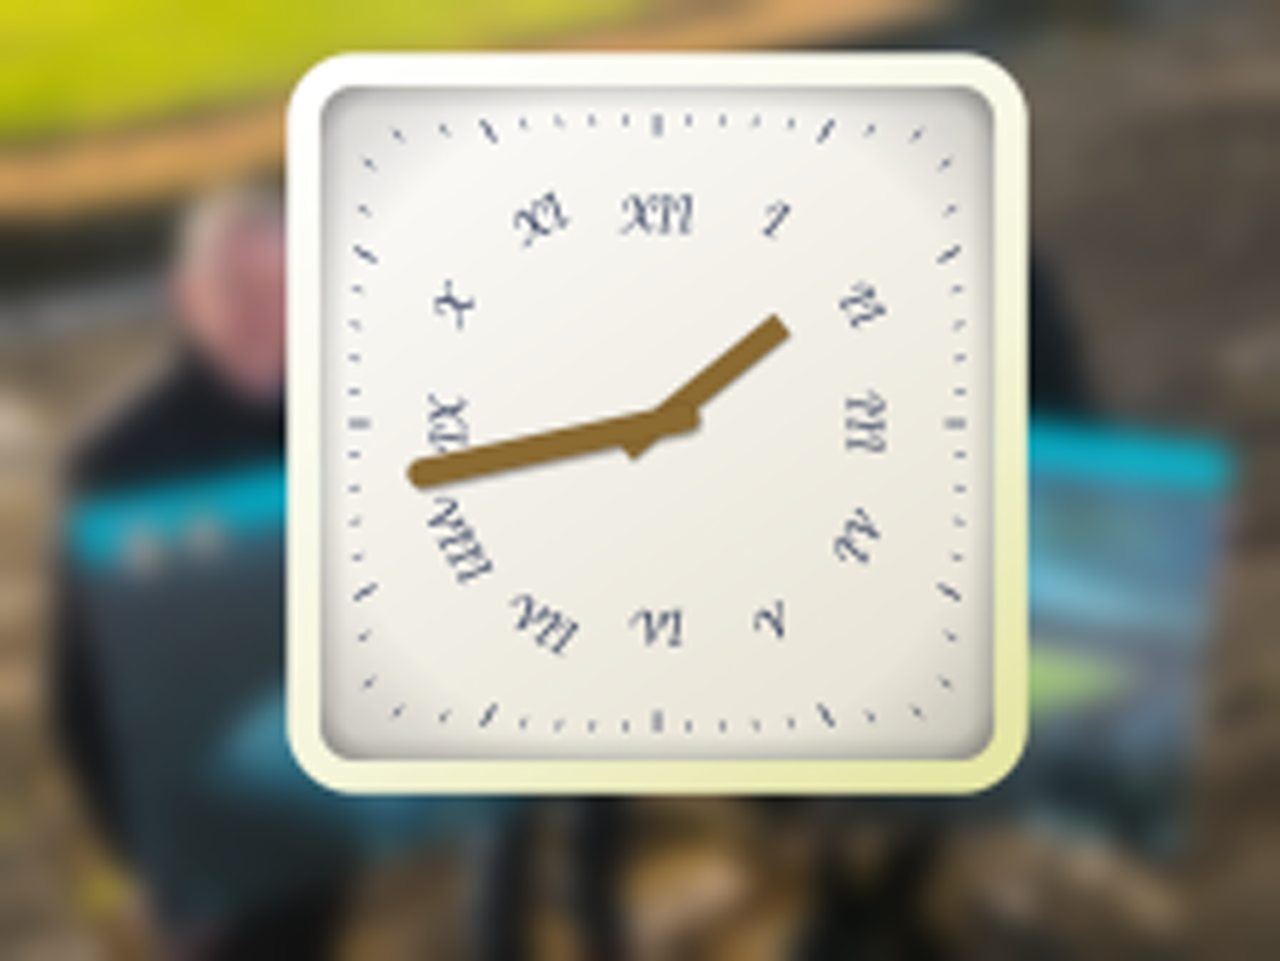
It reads 1h43
